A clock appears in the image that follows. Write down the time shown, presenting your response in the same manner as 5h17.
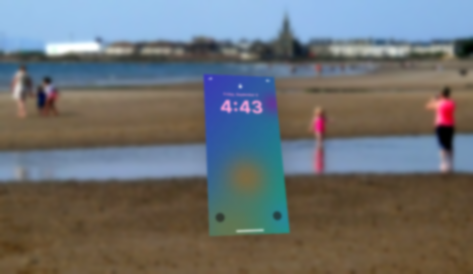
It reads 4h43
